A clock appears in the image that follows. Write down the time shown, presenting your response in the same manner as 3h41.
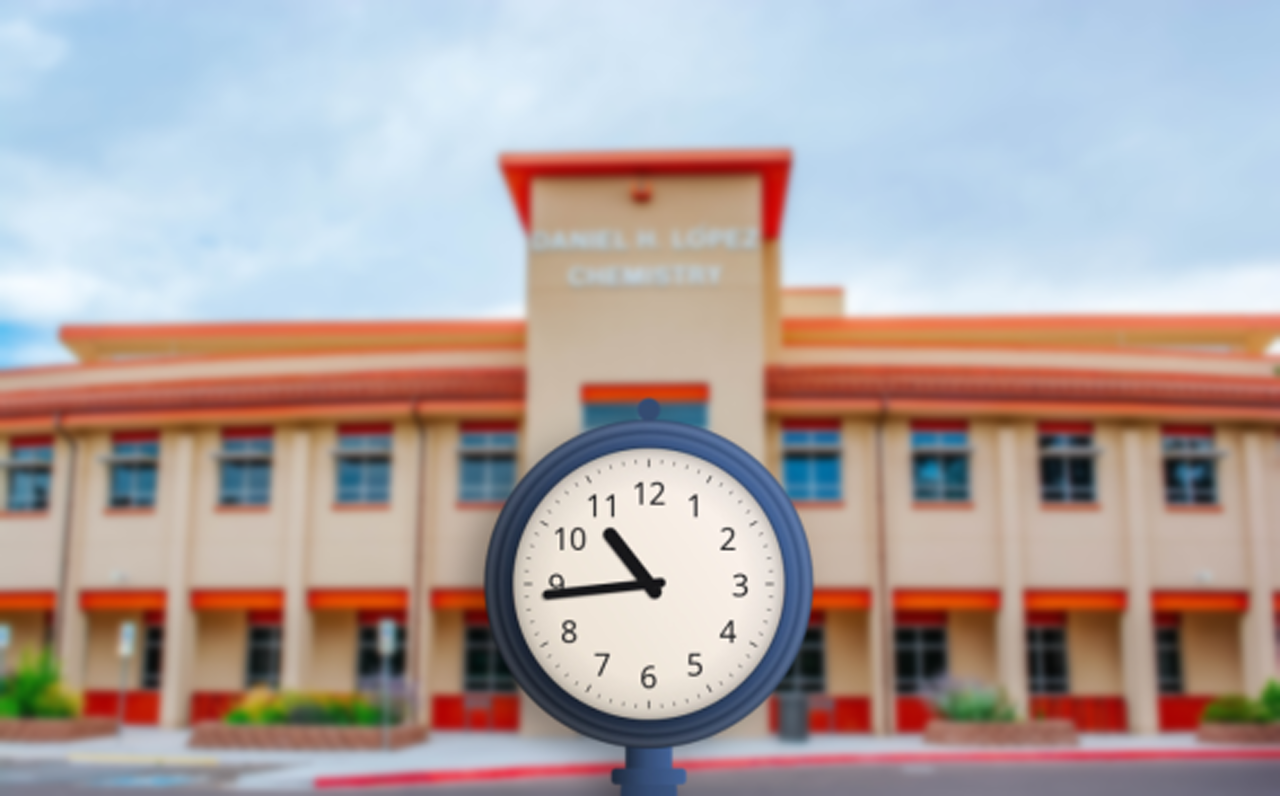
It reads 10h44
